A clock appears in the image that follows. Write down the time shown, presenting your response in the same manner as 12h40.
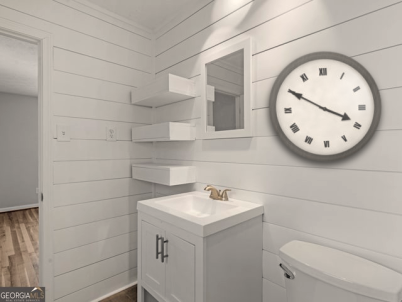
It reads 3h50
